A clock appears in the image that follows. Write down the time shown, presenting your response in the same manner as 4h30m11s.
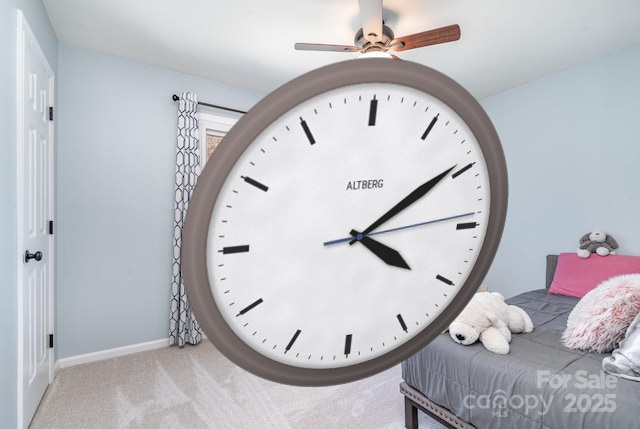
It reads 4h09m14s
